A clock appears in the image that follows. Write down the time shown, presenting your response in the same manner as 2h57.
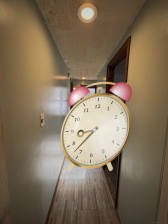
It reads 8h37
